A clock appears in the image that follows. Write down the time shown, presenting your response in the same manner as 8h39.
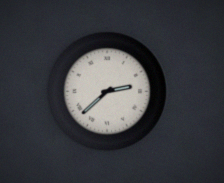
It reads 2h38
